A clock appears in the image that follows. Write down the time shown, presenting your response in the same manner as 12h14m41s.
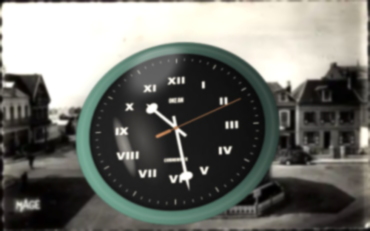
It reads 10h28m11s
